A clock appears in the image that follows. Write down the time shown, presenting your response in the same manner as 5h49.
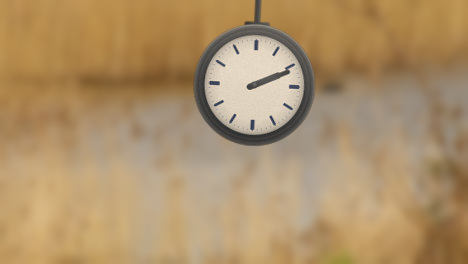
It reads 2h11
